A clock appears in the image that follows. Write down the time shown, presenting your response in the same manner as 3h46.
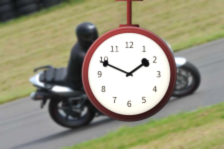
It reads 1h49
